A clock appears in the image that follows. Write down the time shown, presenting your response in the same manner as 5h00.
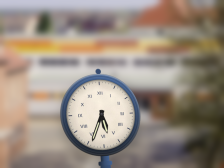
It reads 5h34
